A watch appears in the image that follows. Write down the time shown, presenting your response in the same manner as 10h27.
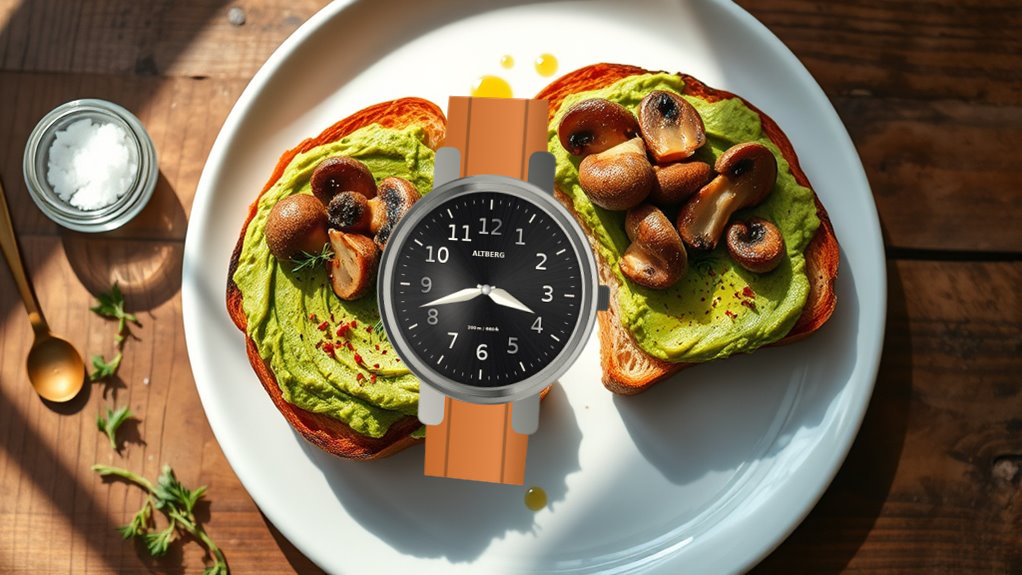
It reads 3h42
